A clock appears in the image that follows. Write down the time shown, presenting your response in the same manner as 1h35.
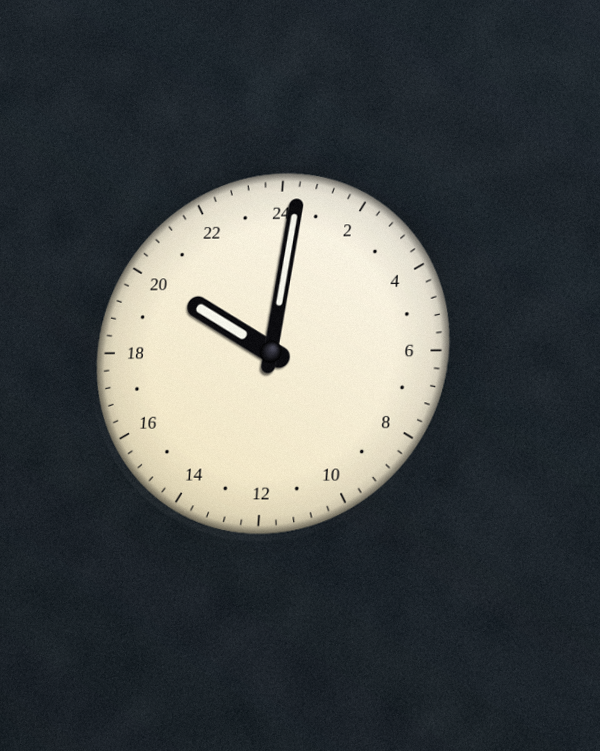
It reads 20h01
